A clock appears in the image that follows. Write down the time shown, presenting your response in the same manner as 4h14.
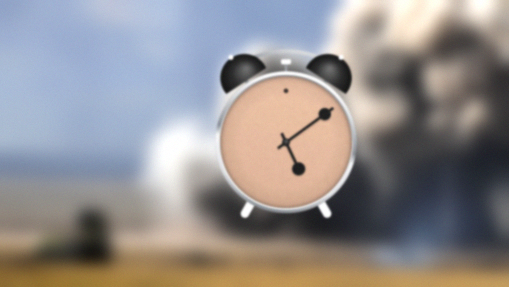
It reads 5h09
